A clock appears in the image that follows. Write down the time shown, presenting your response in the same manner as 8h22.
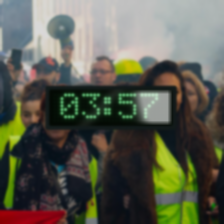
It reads 3h57
